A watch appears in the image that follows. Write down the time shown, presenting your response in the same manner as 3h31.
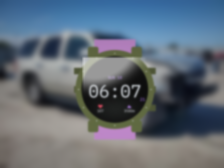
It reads 6h07
